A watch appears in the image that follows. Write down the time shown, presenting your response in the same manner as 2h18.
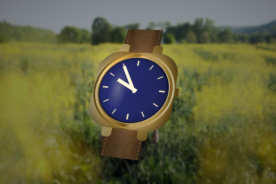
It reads 9h55
